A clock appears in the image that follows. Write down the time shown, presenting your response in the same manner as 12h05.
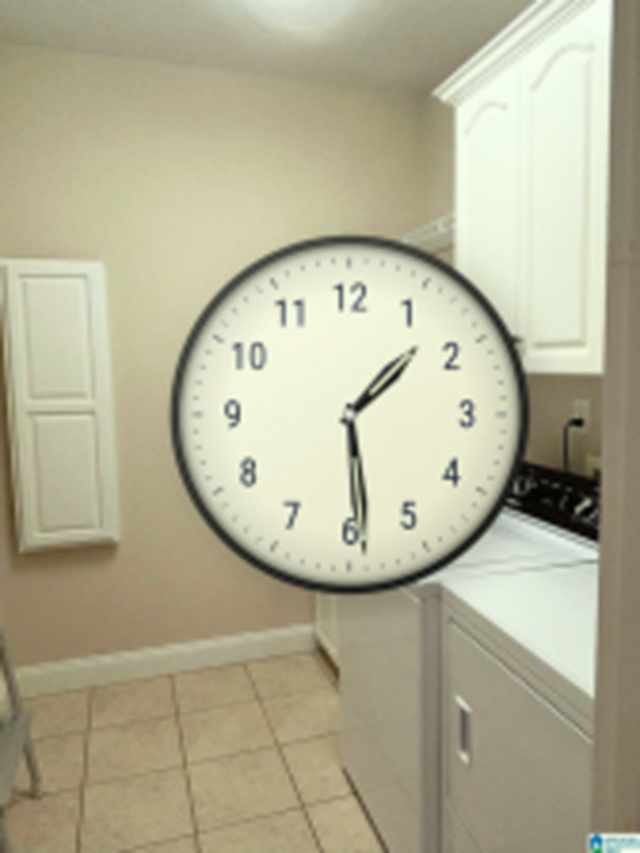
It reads 1h29
